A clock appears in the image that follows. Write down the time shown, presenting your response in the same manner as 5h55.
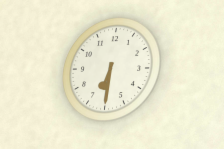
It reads 6h30
